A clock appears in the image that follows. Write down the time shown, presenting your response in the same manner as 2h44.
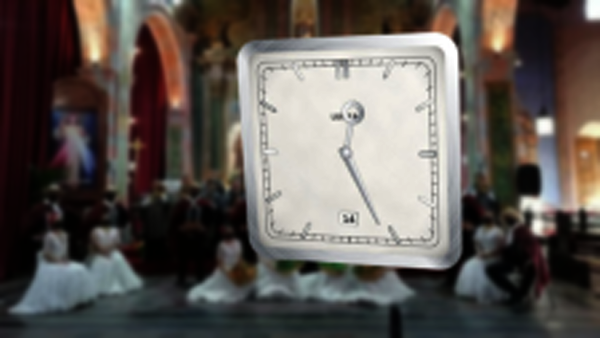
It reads 12h26
